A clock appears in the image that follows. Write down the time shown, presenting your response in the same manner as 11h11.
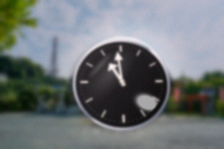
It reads 10h59
